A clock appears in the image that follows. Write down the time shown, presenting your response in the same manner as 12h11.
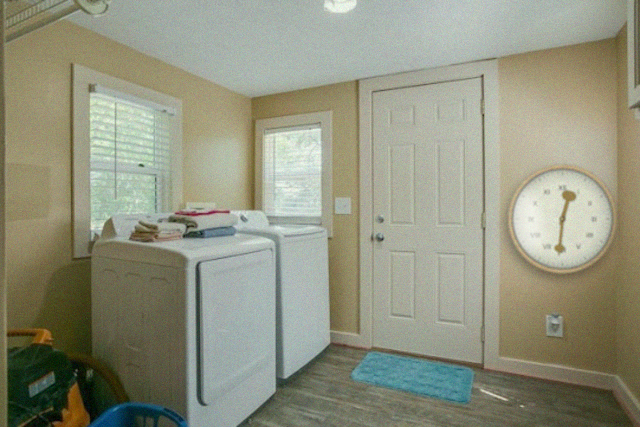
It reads 12h31
